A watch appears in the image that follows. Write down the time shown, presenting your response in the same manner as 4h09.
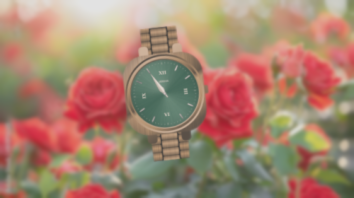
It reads 10h55
